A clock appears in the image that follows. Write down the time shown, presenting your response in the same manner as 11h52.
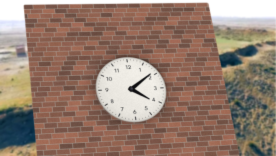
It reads 4h09
